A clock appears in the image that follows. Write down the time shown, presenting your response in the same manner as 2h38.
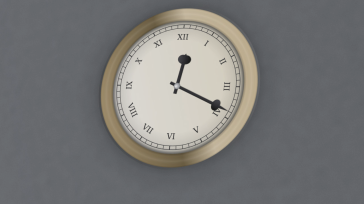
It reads 12h19
